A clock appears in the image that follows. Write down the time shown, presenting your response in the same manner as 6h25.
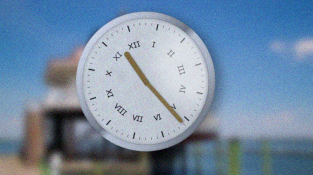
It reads 11h26
